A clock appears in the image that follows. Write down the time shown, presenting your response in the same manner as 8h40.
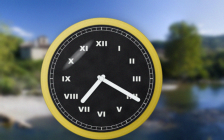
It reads 7h20
